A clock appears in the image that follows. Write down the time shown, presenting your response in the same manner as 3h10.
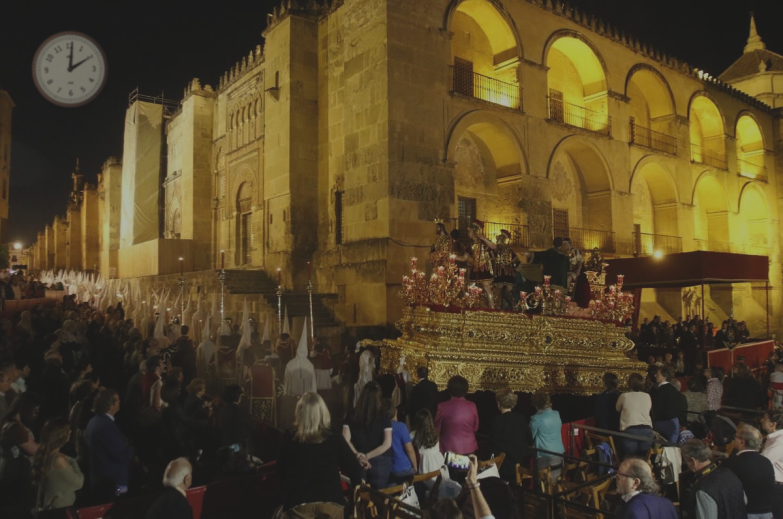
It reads 2h01
